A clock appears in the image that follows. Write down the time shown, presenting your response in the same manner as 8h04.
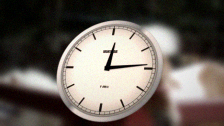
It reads 12h14
